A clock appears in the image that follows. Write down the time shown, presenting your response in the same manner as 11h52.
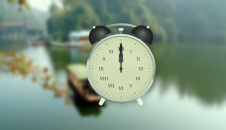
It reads 12h00
